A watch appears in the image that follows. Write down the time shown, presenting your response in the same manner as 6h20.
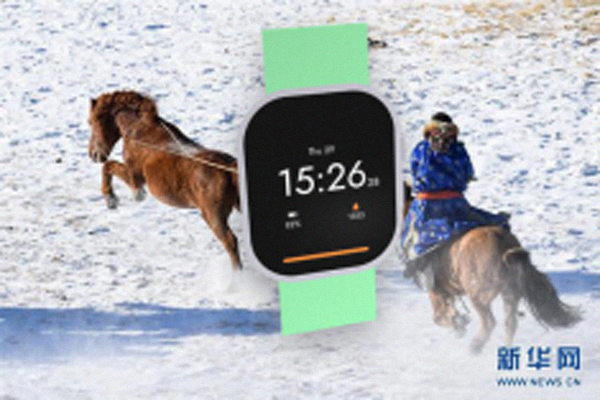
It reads 15h26
